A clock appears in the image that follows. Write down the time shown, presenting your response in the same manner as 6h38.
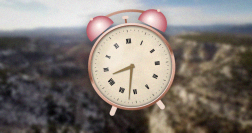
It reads 8h32
